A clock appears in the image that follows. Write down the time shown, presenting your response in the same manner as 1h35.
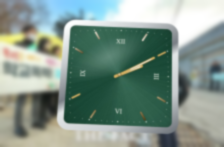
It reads 2h10
